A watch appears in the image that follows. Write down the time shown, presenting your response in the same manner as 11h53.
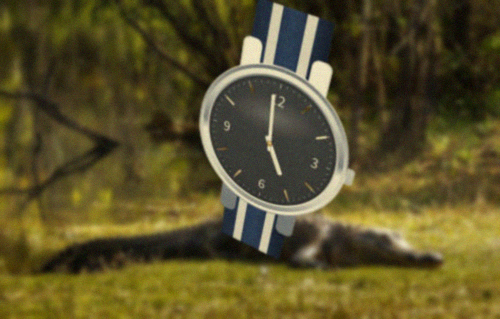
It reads 4h59
